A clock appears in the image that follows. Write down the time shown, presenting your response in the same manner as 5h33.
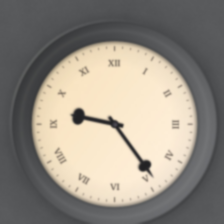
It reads 9h24
